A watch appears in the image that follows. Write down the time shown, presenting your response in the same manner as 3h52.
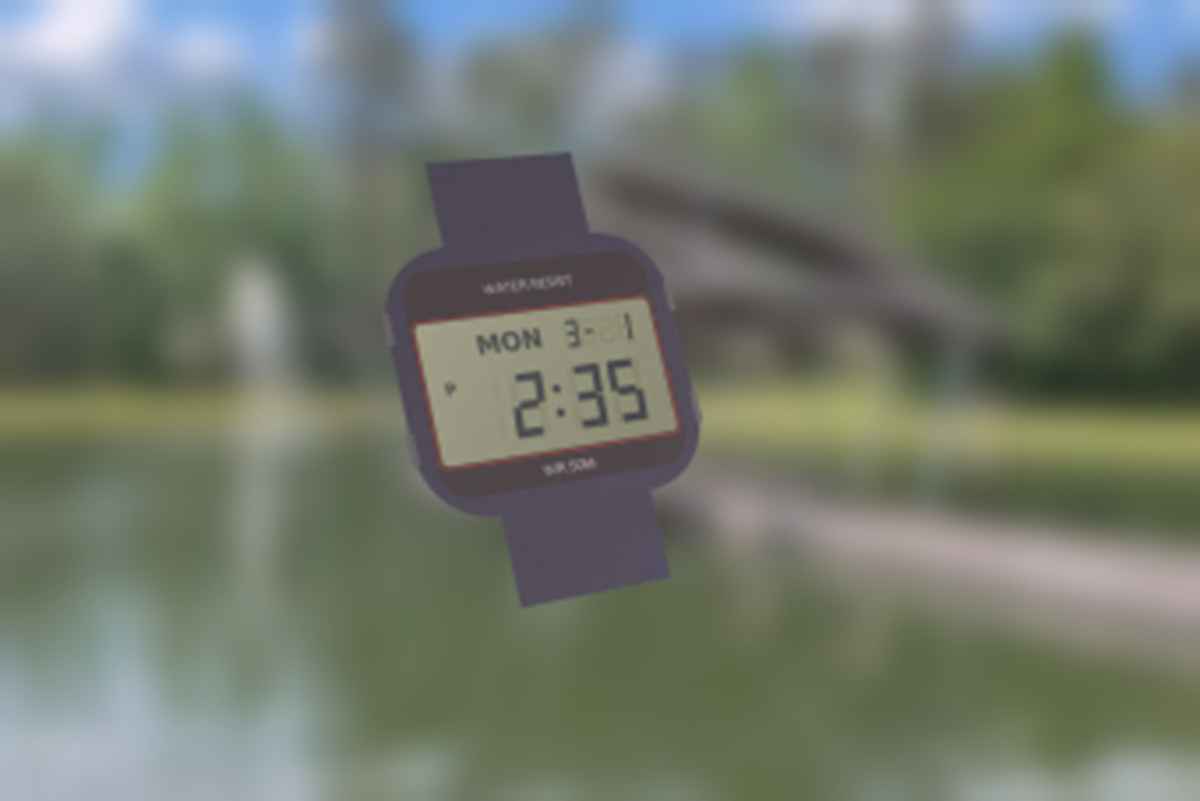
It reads 2h35
